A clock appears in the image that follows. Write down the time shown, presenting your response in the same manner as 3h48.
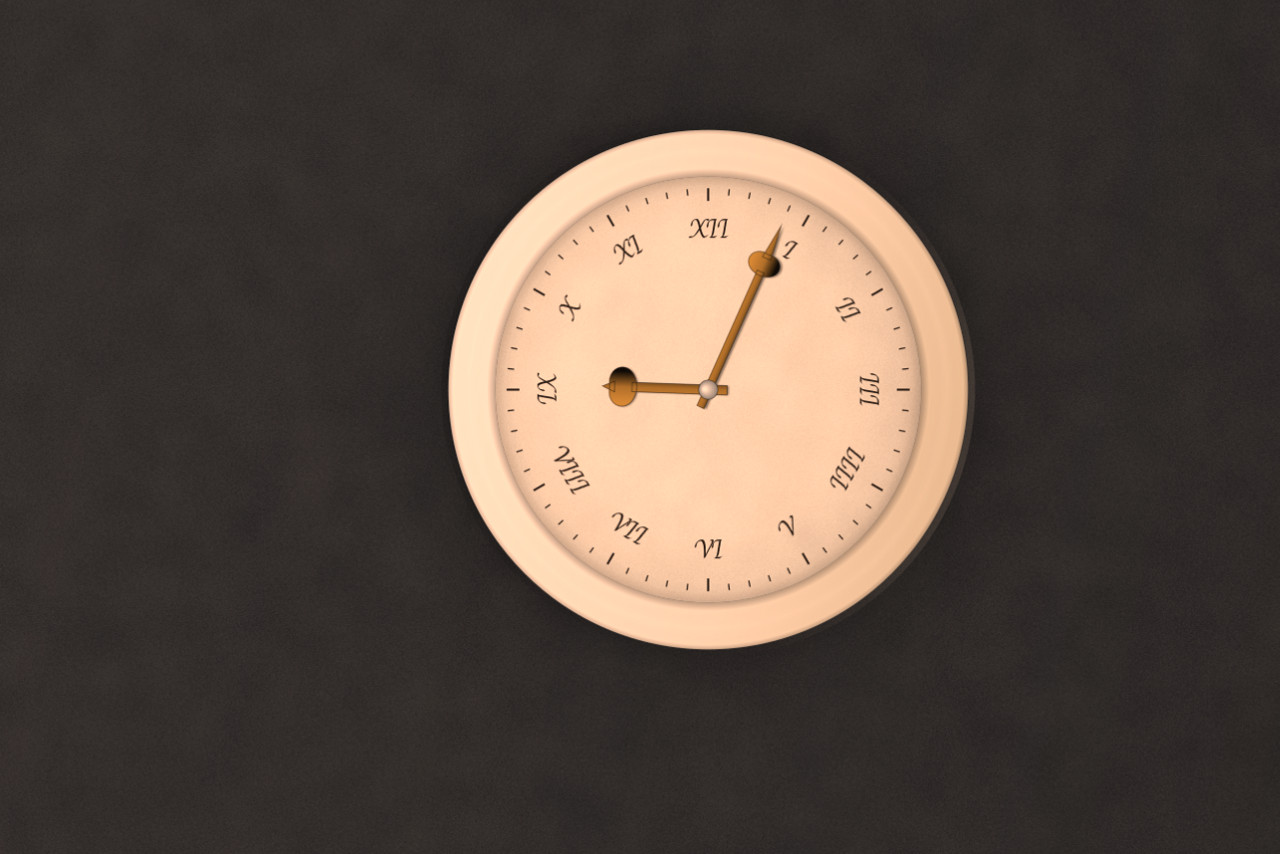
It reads 9h04
